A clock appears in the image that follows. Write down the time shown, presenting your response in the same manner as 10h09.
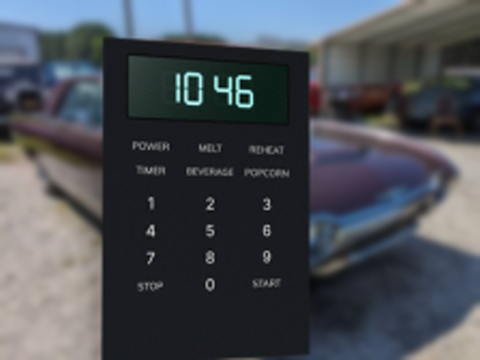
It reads 10h46
